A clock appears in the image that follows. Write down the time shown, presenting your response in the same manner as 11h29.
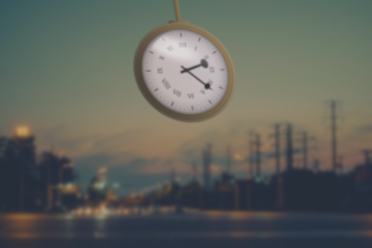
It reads 2h22
